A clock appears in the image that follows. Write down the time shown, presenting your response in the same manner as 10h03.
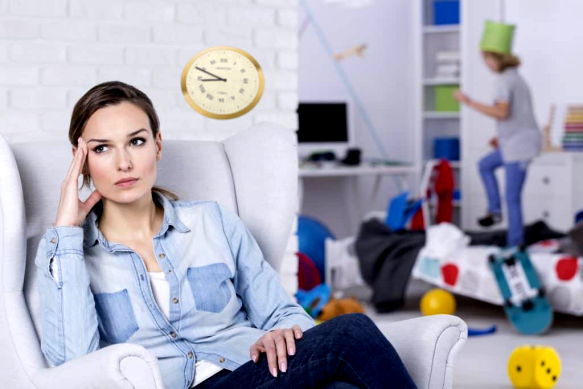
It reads 8h49
